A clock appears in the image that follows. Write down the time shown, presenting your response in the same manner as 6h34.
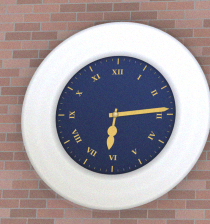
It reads 6h14
